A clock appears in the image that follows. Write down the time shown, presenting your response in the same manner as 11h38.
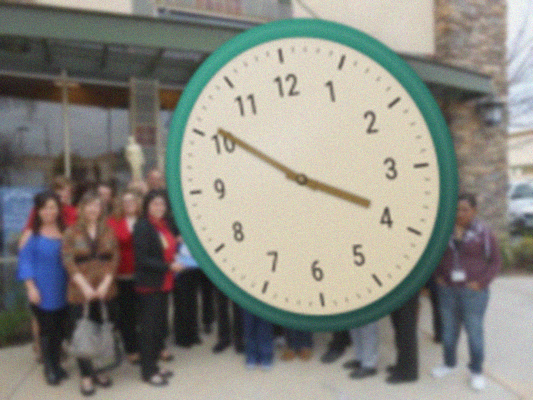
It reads 3h51
